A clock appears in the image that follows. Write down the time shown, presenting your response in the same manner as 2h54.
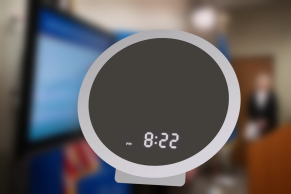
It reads 8h22
